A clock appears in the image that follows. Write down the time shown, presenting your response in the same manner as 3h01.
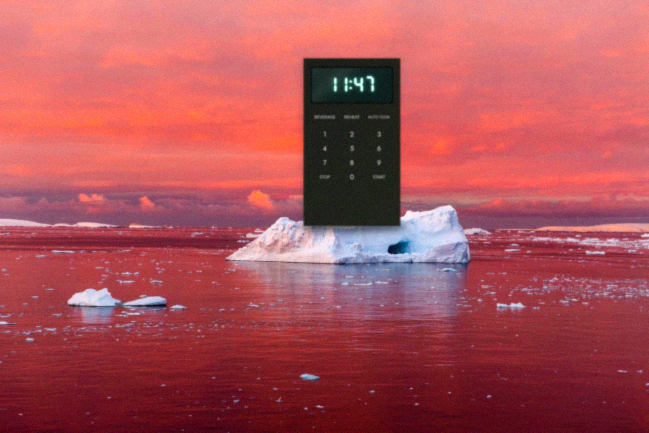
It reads 11h47
